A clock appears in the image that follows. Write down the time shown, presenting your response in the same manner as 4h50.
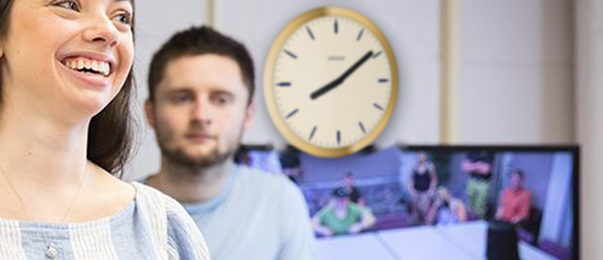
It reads 8h09
